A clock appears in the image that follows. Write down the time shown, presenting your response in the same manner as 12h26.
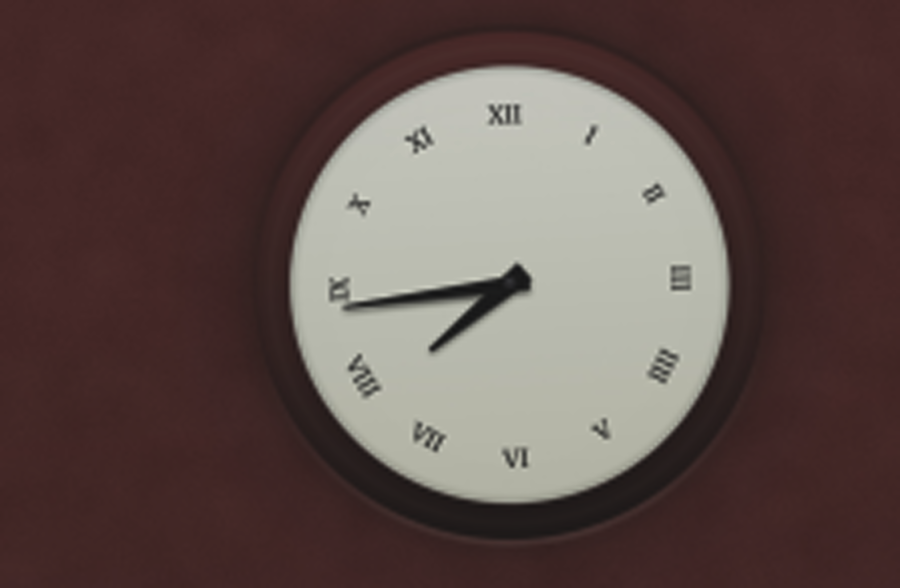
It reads 7h44
